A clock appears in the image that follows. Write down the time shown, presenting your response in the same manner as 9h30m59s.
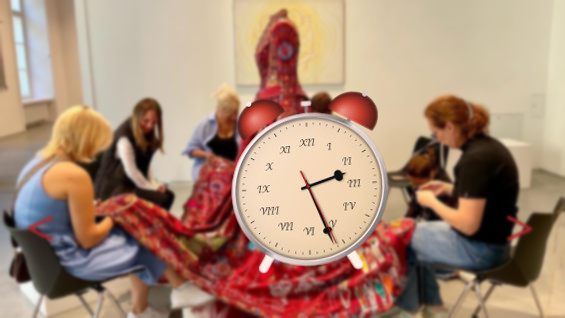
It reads 2h26m26s
